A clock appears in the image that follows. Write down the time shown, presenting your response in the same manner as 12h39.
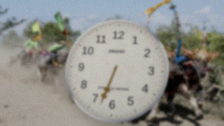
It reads 6h33
